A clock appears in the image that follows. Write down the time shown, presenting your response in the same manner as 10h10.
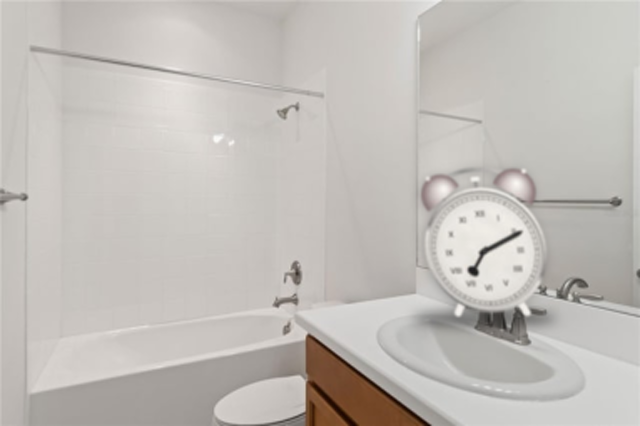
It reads 7h11
